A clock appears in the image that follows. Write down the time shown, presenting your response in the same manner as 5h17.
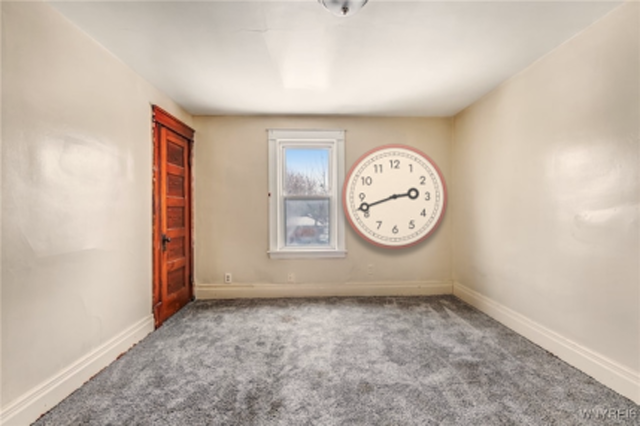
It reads 2h42
